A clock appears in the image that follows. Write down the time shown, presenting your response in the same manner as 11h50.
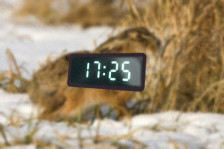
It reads 17h25
